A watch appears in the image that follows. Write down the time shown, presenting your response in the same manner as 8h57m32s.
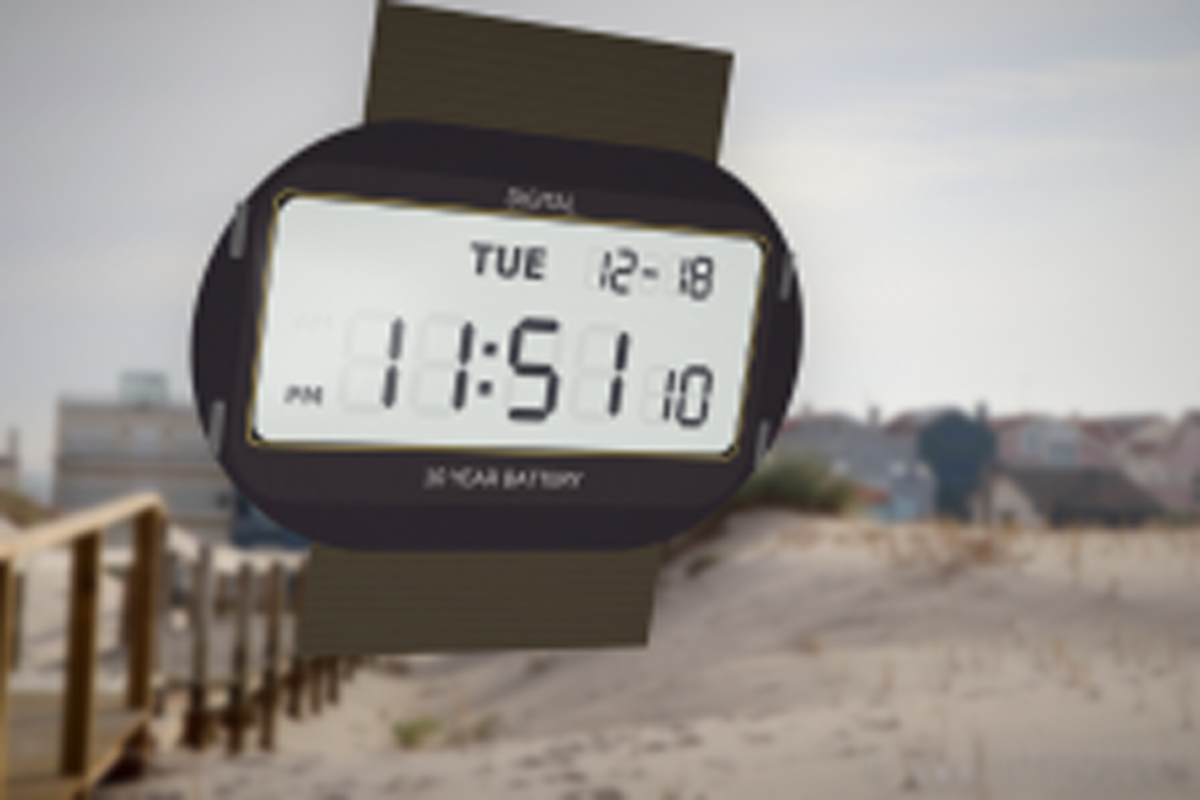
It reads 11h51m10s
